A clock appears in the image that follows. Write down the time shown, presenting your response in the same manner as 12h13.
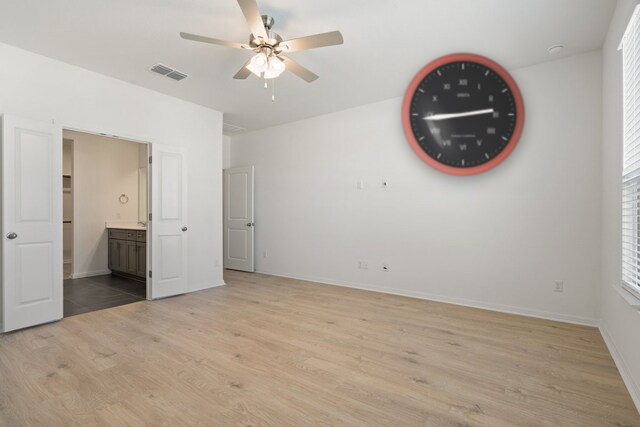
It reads 2h44
